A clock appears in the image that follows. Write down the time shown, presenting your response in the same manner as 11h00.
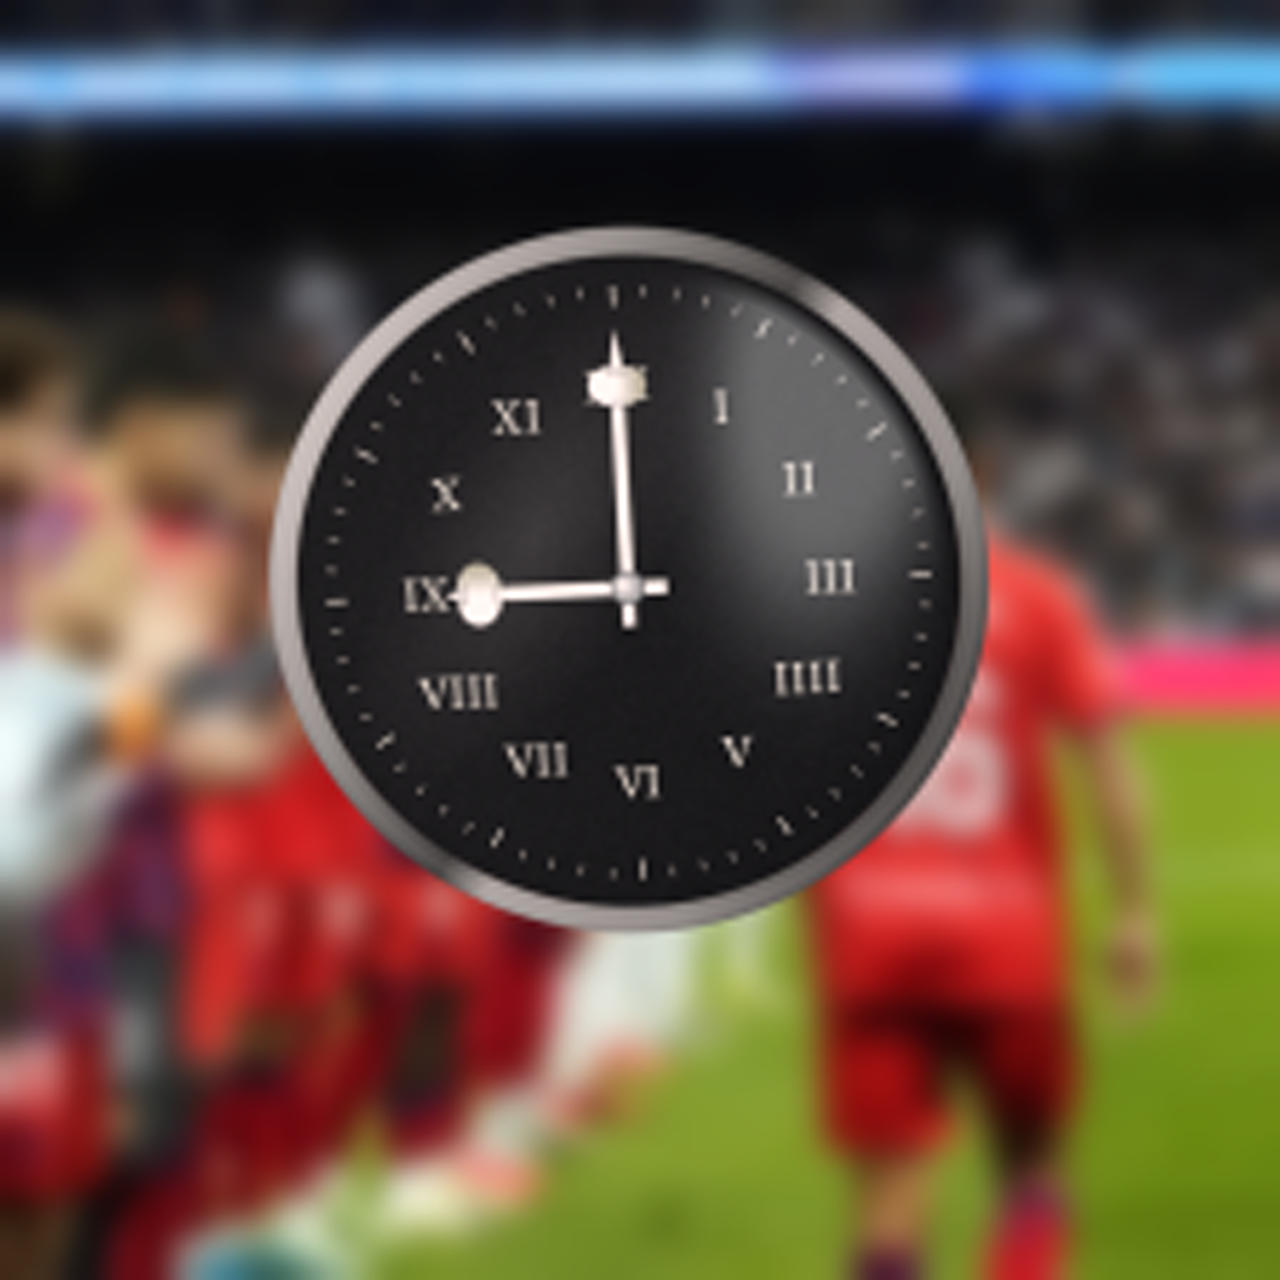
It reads 9h00
